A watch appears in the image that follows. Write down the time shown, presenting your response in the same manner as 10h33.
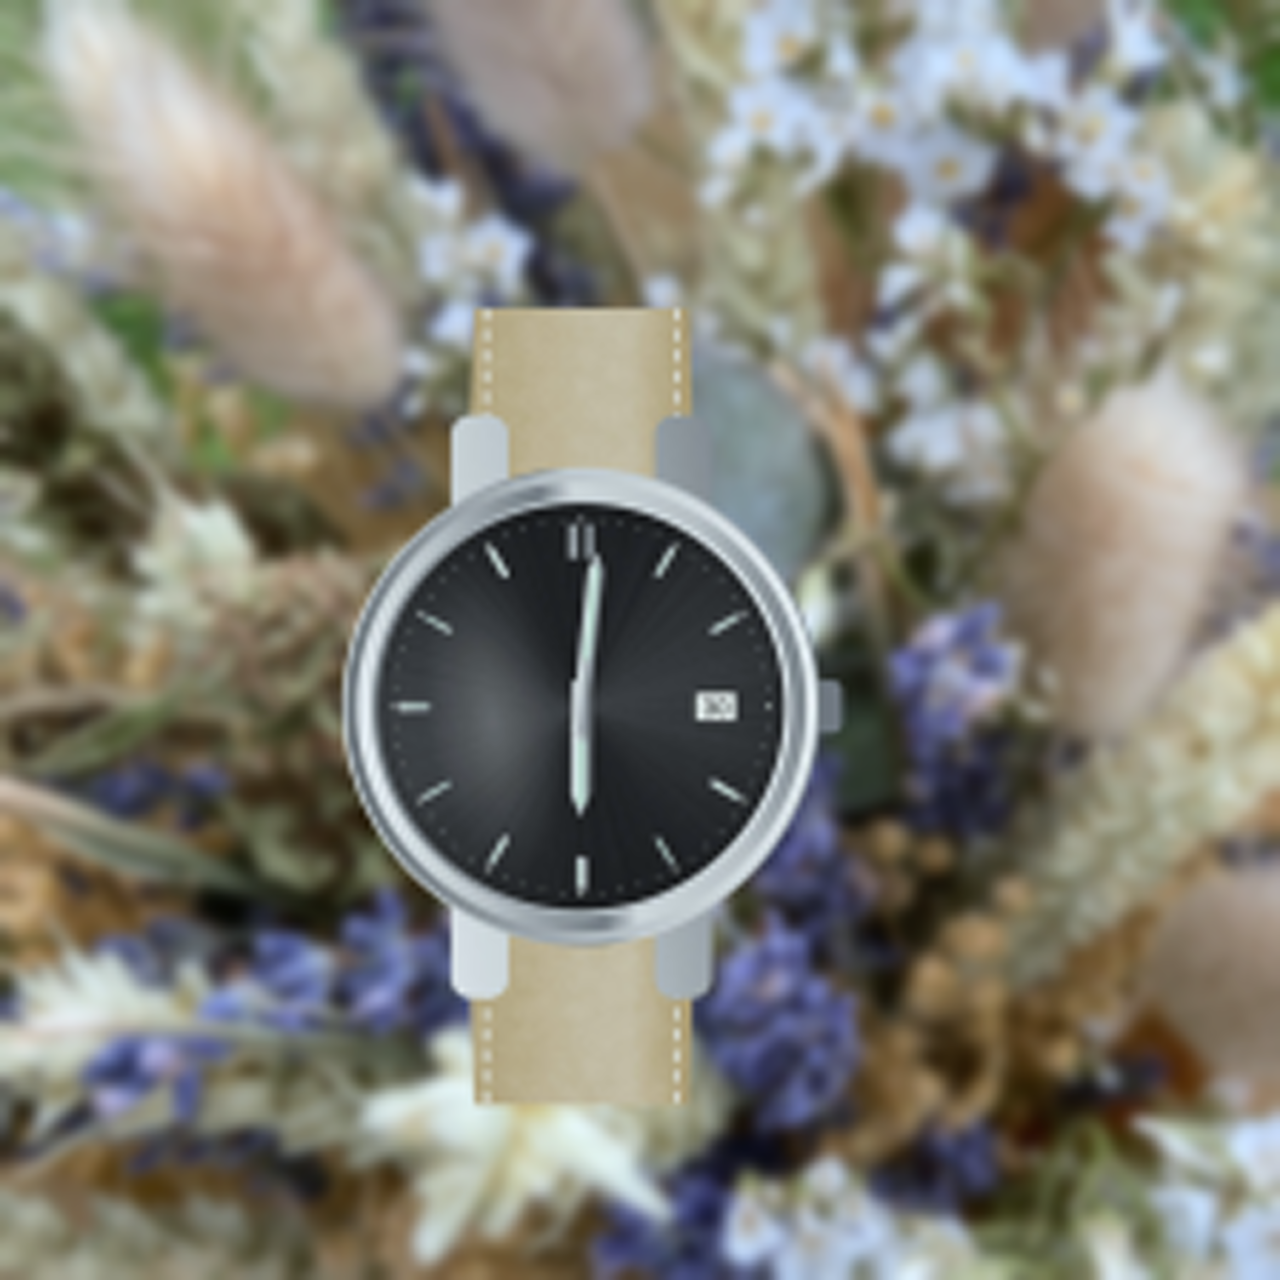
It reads 6h01
